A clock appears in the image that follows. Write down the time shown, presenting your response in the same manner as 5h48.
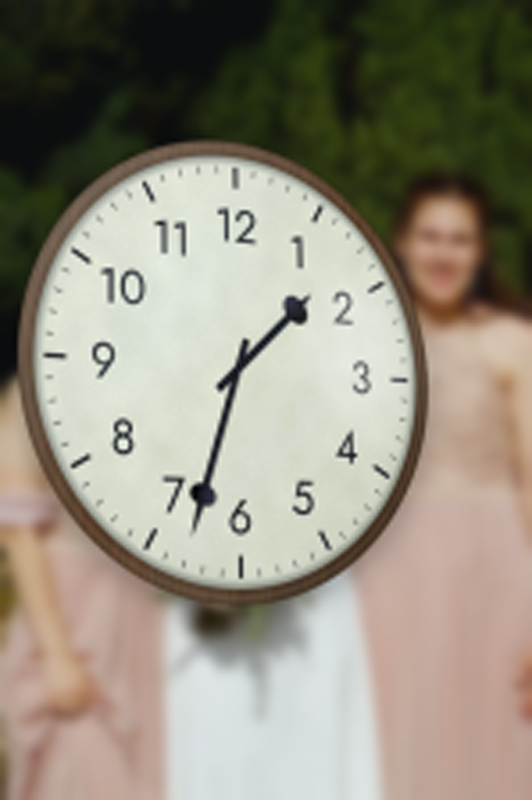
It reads 1h33
